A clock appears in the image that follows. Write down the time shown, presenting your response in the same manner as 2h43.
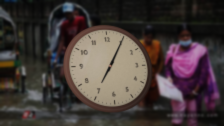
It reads 7h05
